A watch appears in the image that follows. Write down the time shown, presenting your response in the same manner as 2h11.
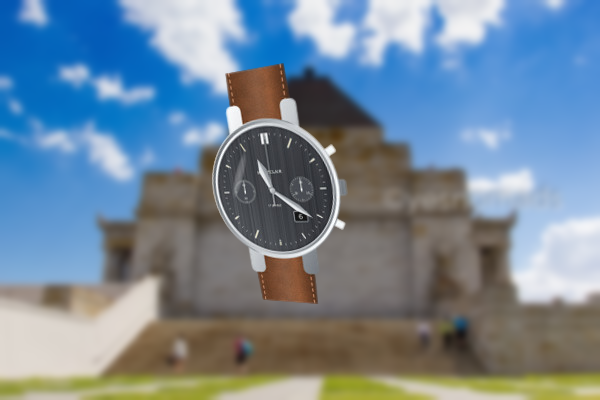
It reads 11h21
